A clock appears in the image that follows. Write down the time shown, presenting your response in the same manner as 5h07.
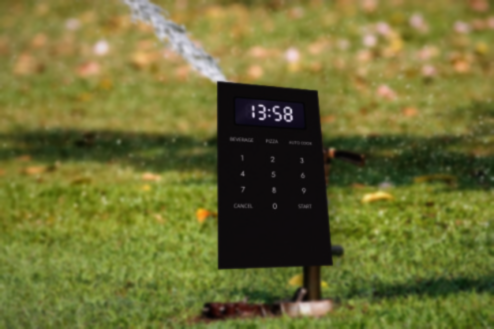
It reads 13h58
